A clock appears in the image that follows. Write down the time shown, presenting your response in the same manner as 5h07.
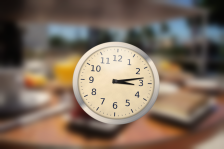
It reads 3h13
